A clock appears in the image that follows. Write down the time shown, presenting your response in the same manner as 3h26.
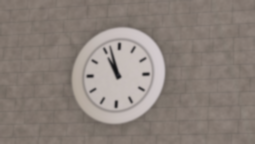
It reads 10h57
